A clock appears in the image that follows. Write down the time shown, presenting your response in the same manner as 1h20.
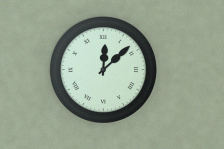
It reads 12h08
